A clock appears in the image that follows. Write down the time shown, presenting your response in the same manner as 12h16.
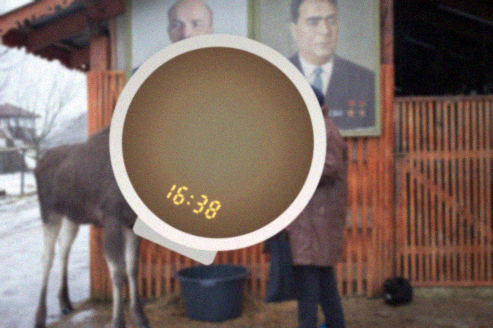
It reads 16h38
